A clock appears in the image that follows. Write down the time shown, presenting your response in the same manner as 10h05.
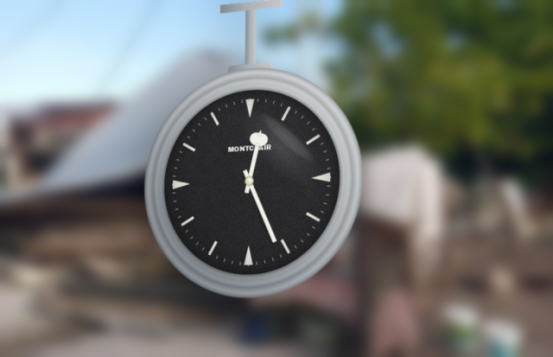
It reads 12h26
